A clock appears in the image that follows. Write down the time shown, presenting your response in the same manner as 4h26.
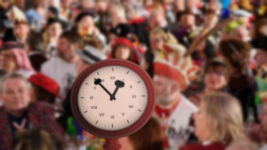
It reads 12h53
